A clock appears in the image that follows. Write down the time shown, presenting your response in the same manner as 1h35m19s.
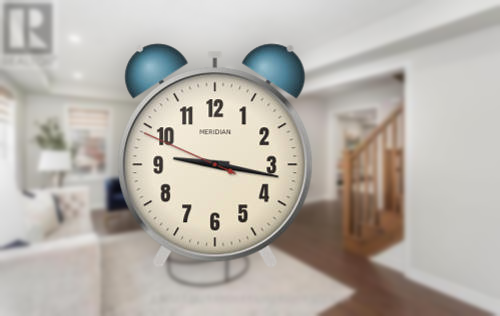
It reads 9h16m49s
